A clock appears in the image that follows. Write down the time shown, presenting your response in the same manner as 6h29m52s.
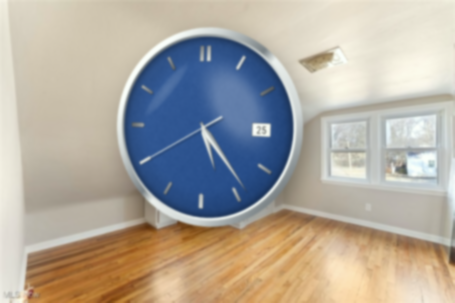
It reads 5h23m40s
